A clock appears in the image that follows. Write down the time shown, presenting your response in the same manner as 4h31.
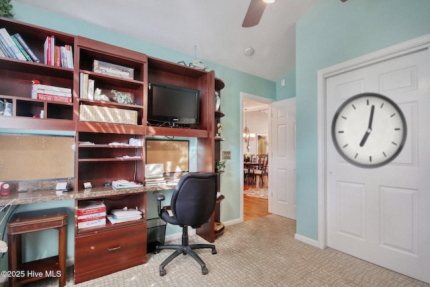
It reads 7h02
